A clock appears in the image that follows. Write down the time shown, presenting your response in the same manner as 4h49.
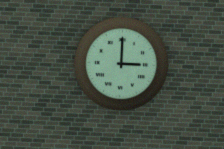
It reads 3h00
